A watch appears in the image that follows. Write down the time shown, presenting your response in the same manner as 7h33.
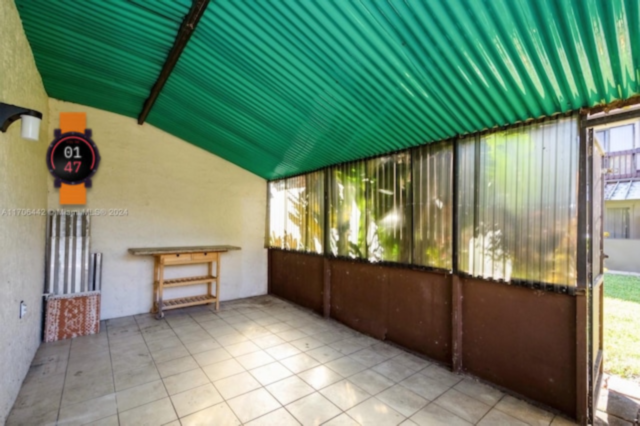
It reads 1h47
